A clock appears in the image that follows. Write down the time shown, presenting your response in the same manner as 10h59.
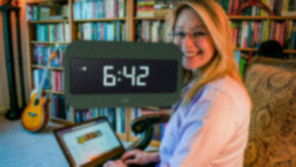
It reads 6h42
